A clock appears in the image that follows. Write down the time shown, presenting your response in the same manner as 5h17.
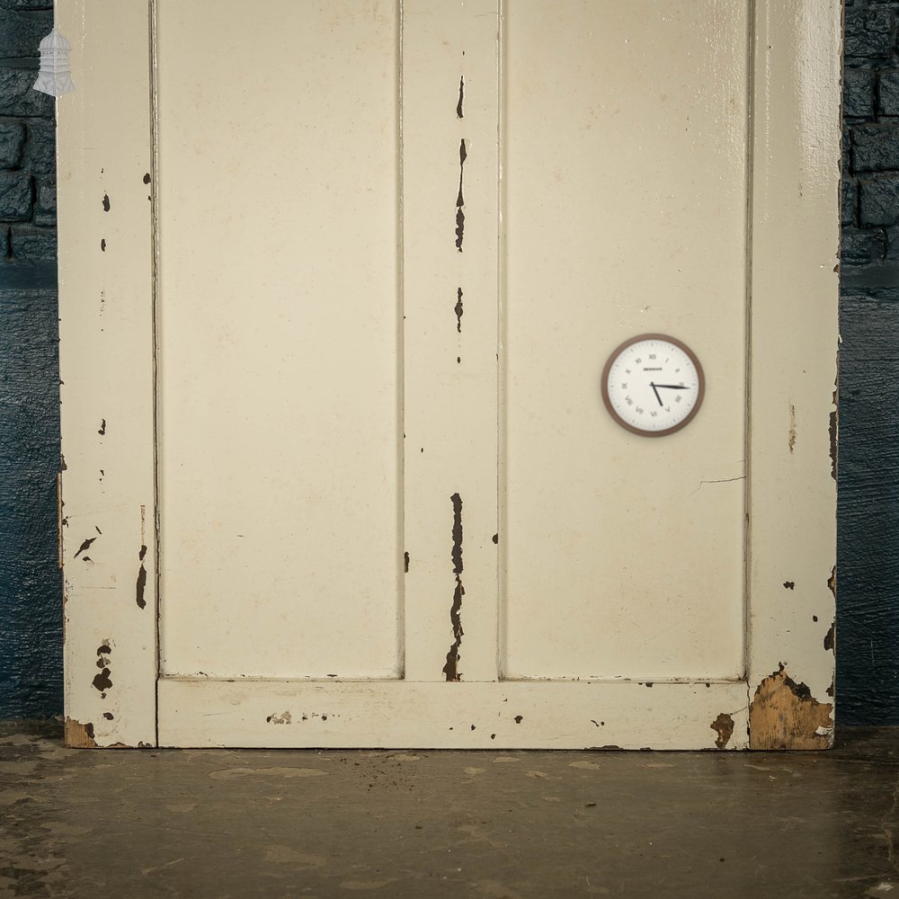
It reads 5h16
